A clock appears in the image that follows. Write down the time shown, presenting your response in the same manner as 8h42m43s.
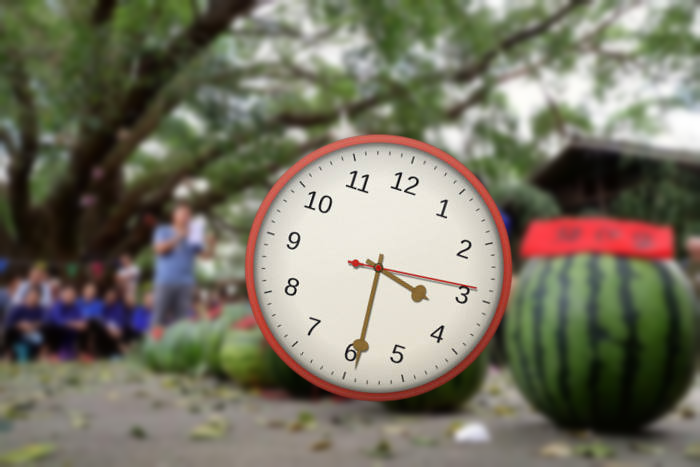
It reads 3h29m14s
